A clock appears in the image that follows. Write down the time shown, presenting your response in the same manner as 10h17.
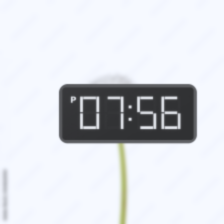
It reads 7h56
